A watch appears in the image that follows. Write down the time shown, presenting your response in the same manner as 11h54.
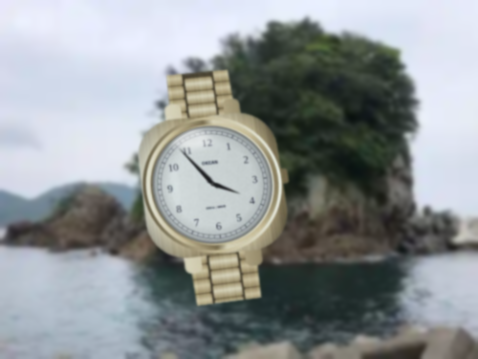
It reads 3h54
